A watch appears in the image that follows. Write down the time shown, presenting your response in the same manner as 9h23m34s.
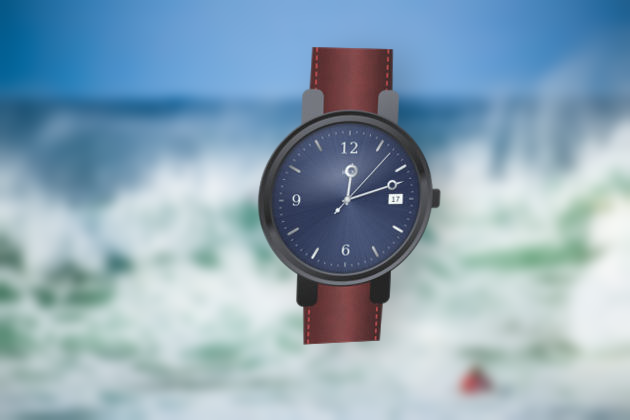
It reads 12h12m07s
